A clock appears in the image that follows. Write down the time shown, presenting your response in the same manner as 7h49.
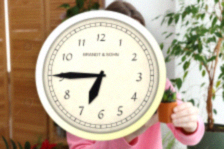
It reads 6h45
